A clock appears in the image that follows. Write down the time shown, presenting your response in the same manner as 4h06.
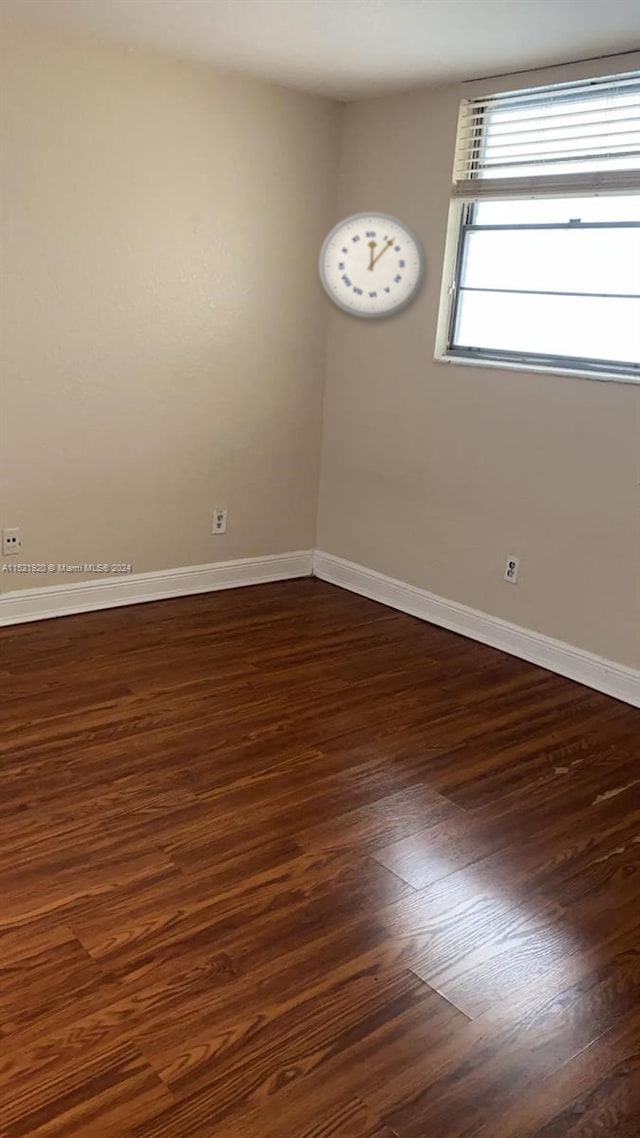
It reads 12h07
